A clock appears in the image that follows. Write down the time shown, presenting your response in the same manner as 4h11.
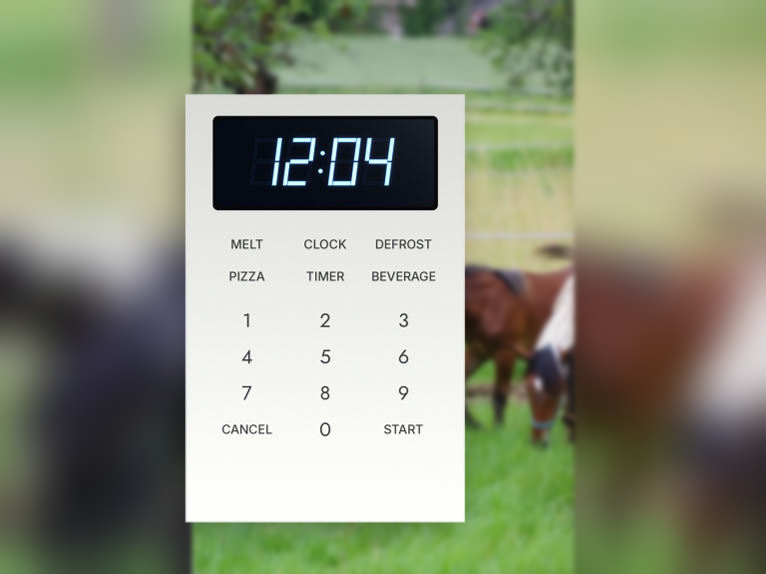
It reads 12h04
